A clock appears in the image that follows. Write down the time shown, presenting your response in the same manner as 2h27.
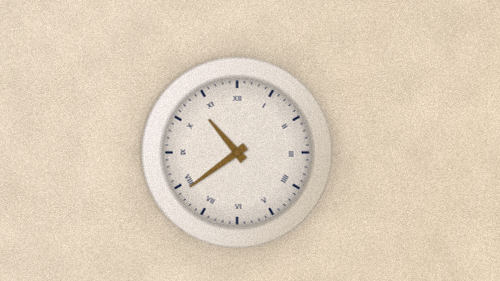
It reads 10h39
